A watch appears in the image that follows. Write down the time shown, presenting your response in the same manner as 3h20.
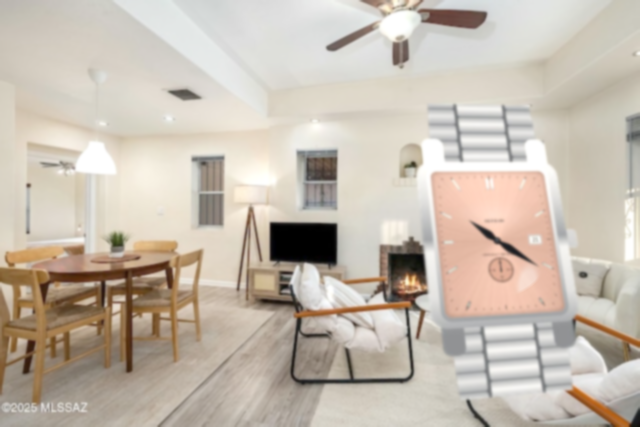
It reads 10h21
